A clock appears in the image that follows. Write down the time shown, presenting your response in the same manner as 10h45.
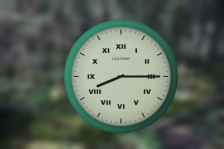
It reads 8h15
